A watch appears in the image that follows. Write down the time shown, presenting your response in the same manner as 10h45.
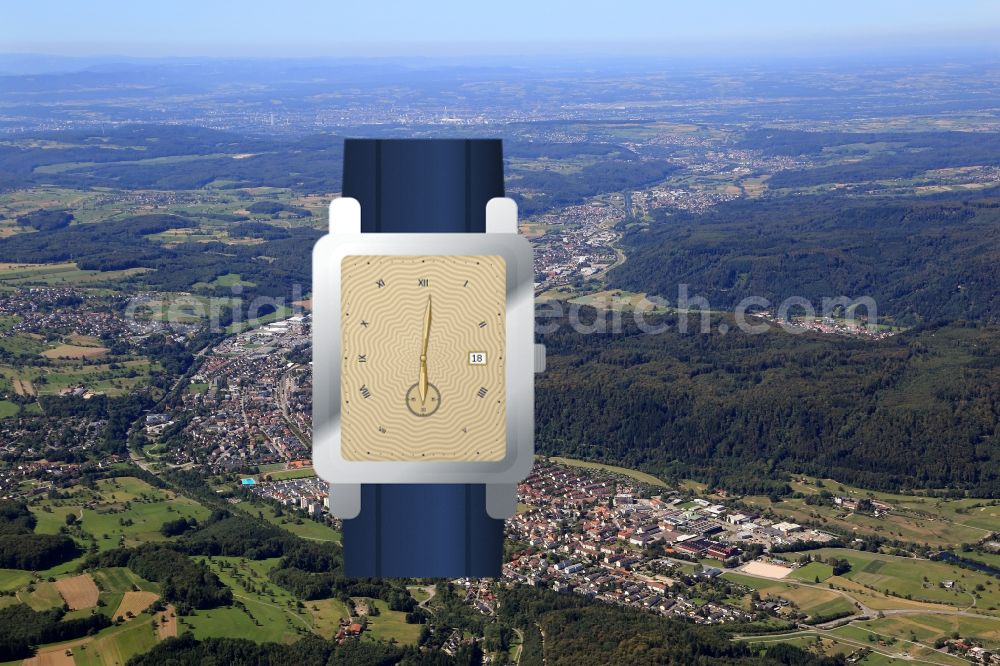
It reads 6h01
